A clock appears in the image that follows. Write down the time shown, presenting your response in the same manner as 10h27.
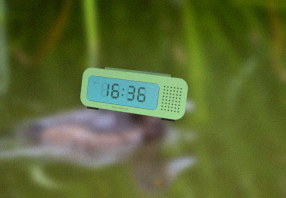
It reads 16h36
